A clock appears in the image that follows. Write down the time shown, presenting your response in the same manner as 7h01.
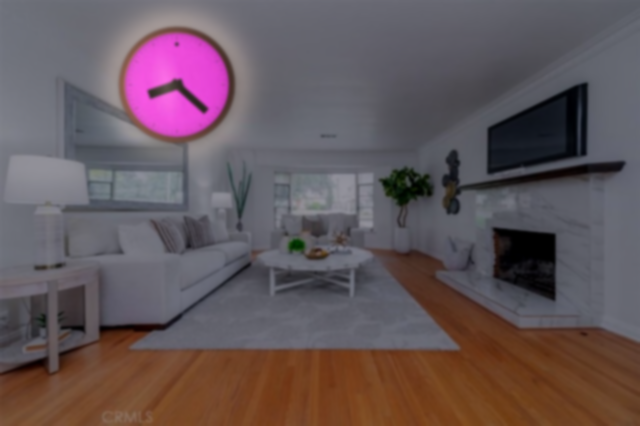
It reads 8h22
